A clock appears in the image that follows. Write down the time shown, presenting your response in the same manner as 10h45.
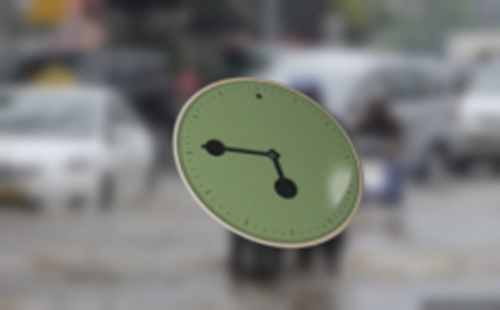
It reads 5h46
